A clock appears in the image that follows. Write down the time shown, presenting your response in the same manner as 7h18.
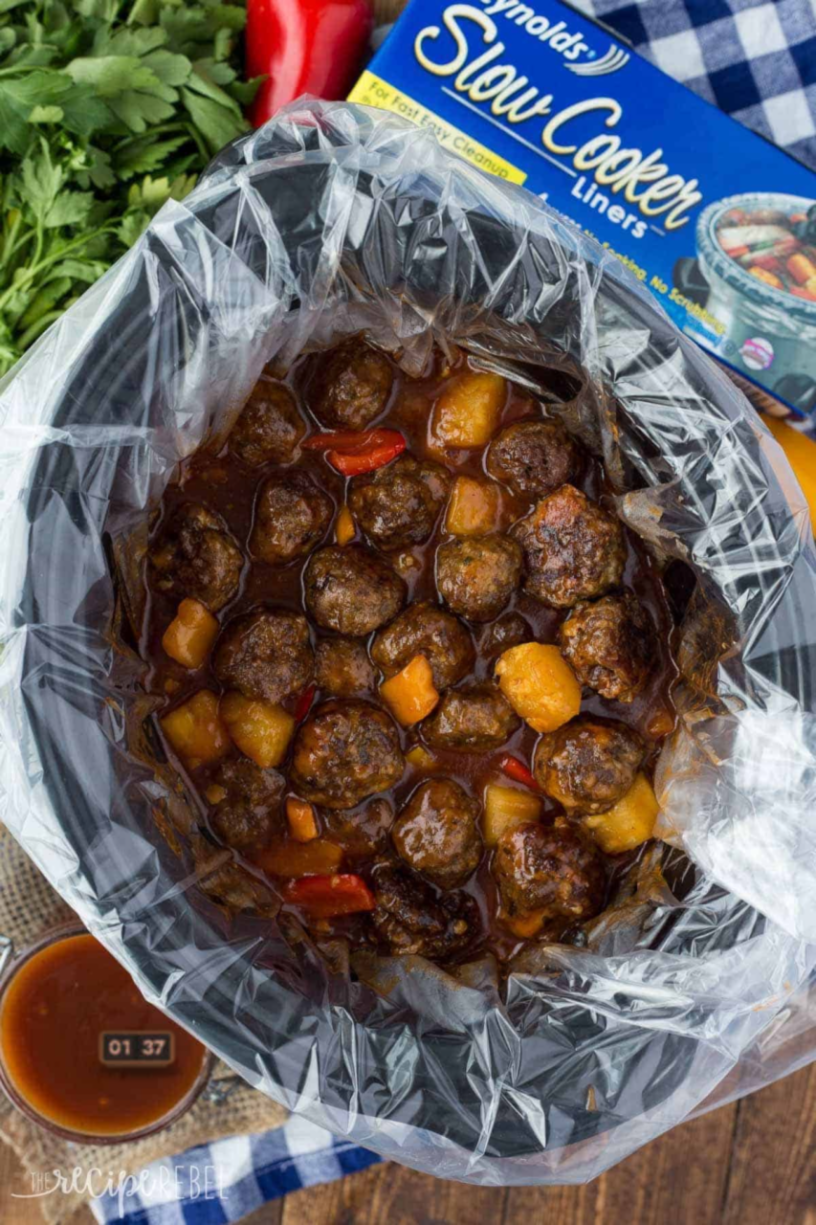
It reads 1h37
